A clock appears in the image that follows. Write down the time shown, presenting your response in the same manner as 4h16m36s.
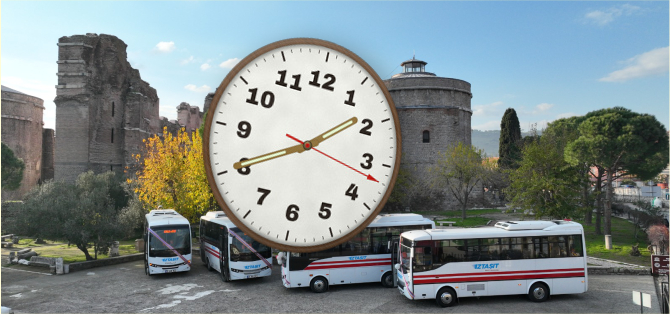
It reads 1h40m17s
